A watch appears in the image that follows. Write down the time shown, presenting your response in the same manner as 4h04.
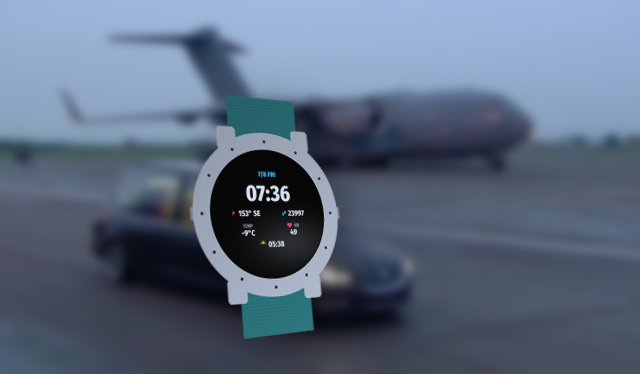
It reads 7h36
